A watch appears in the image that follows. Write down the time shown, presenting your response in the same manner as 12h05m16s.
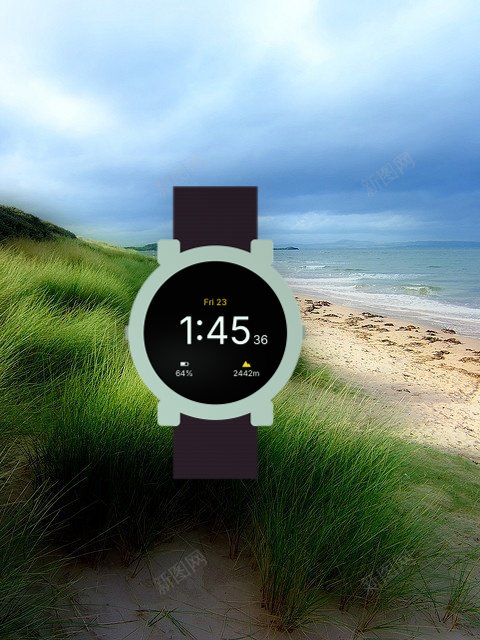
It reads 1h45m36s
